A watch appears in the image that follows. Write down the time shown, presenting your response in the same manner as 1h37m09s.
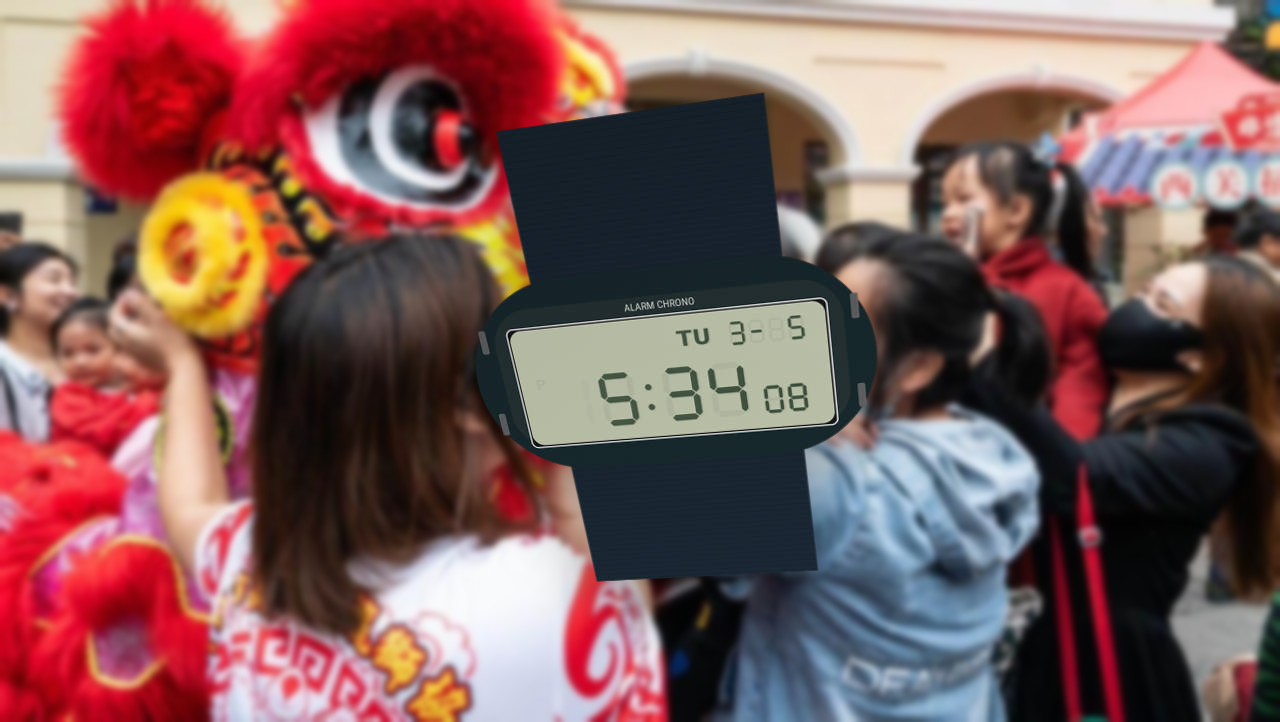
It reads 5h34m08s
